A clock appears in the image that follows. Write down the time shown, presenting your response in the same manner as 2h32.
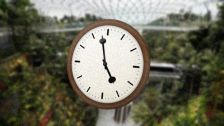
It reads 4h58
